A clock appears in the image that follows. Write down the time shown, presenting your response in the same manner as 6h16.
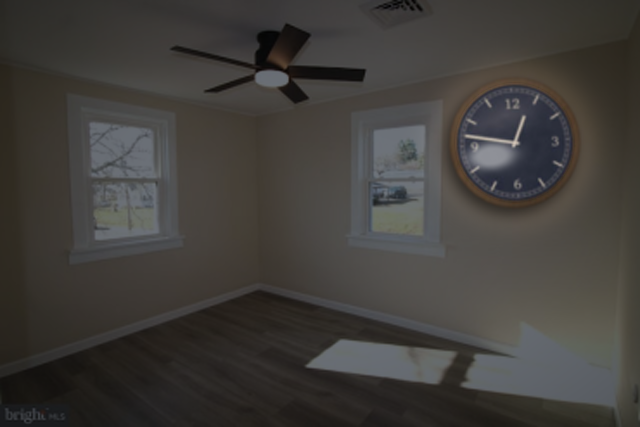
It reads 12h47
